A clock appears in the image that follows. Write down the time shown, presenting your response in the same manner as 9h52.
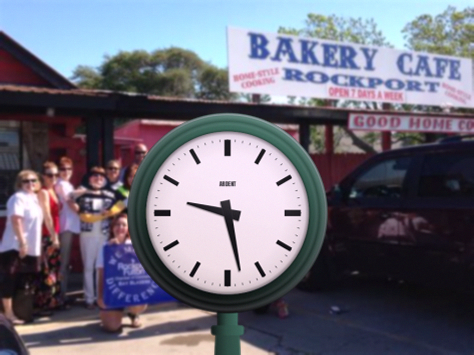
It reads 9h28
